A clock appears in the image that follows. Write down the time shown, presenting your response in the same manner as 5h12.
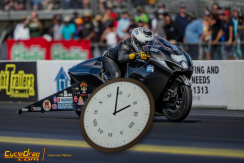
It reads 1h59
